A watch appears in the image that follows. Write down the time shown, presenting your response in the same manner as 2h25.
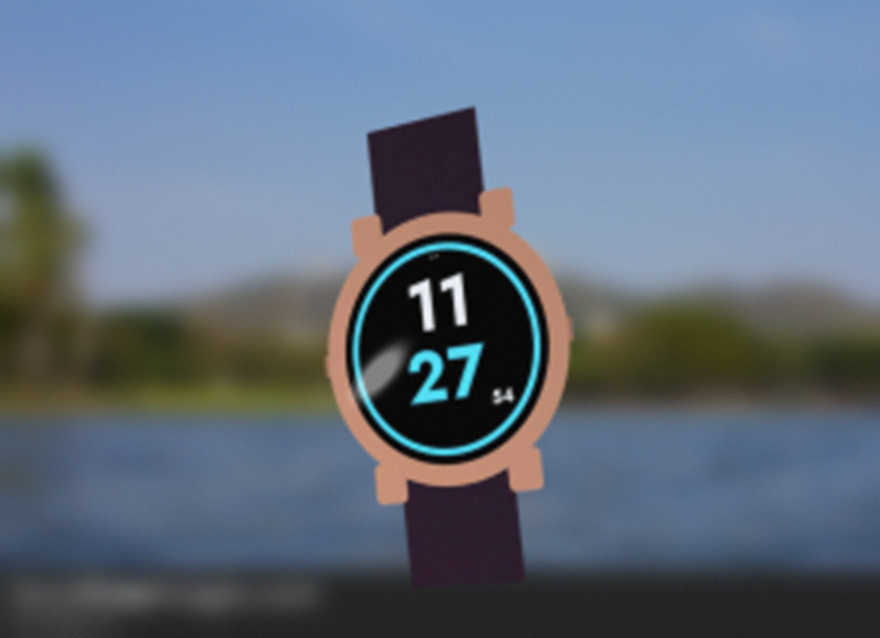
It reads 11h27
